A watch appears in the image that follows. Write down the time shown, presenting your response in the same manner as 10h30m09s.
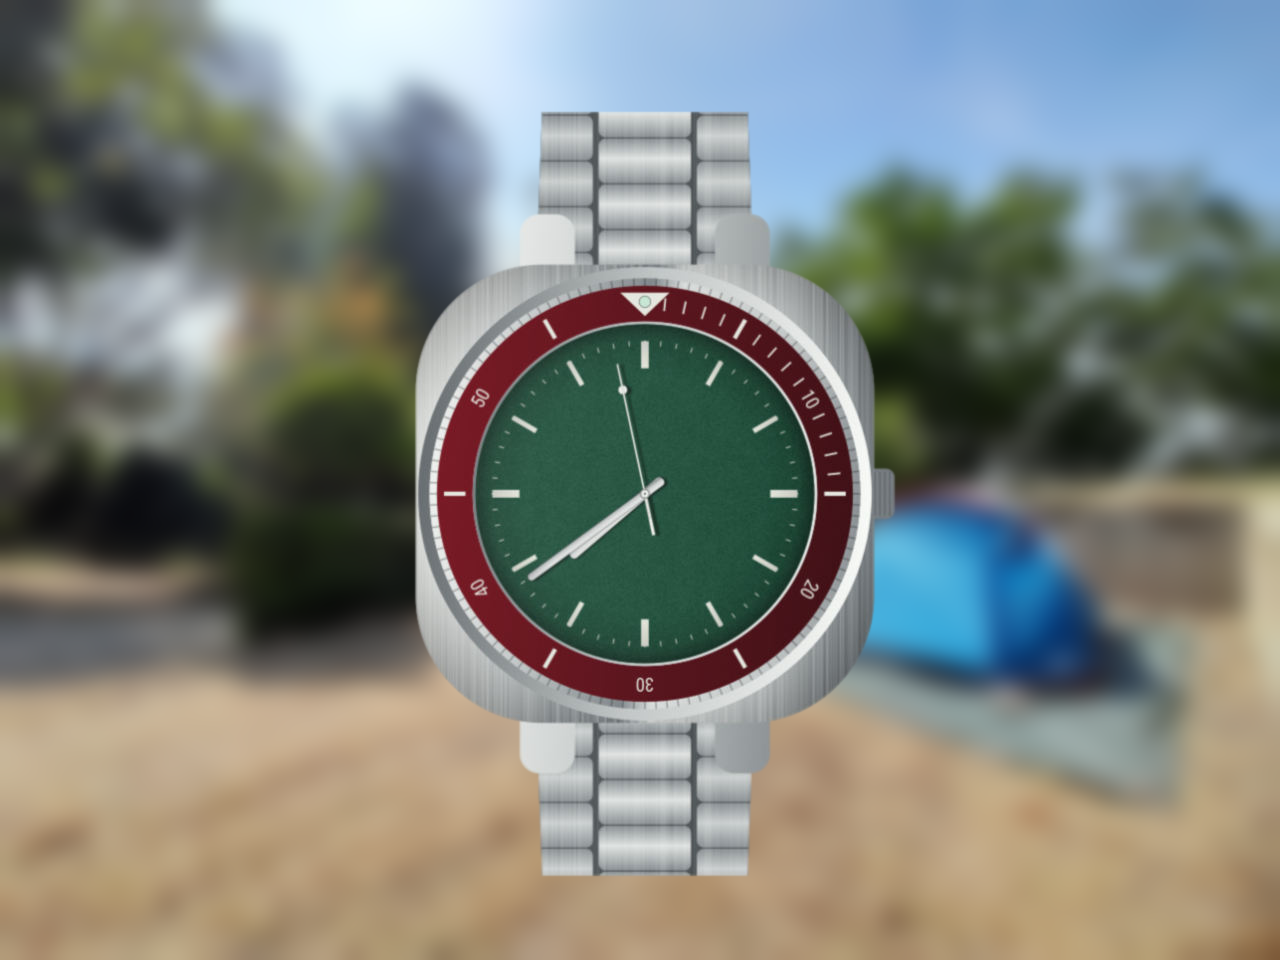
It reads 7h38m58s
